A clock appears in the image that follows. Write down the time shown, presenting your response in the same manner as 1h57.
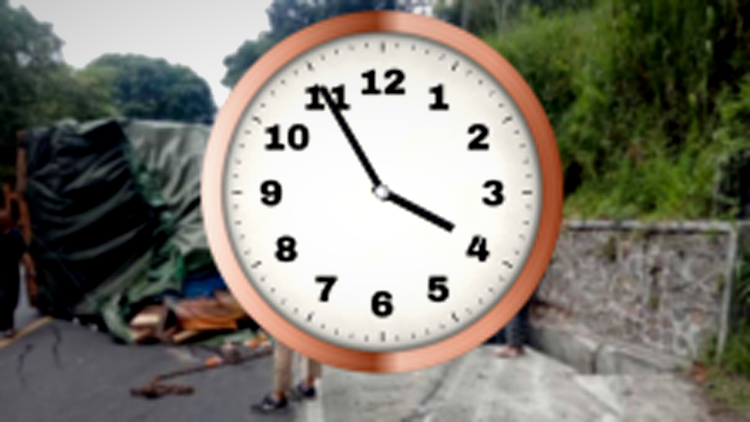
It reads 3h55
